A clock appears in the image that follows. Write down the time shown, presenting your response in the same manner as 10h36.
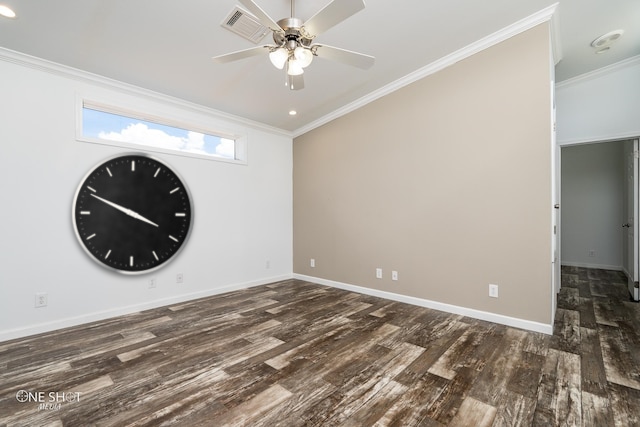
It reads 3h49
